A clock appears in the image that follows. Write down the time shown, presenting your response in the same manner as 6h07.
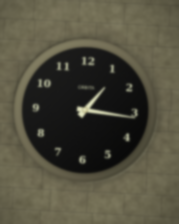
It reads 1h16
